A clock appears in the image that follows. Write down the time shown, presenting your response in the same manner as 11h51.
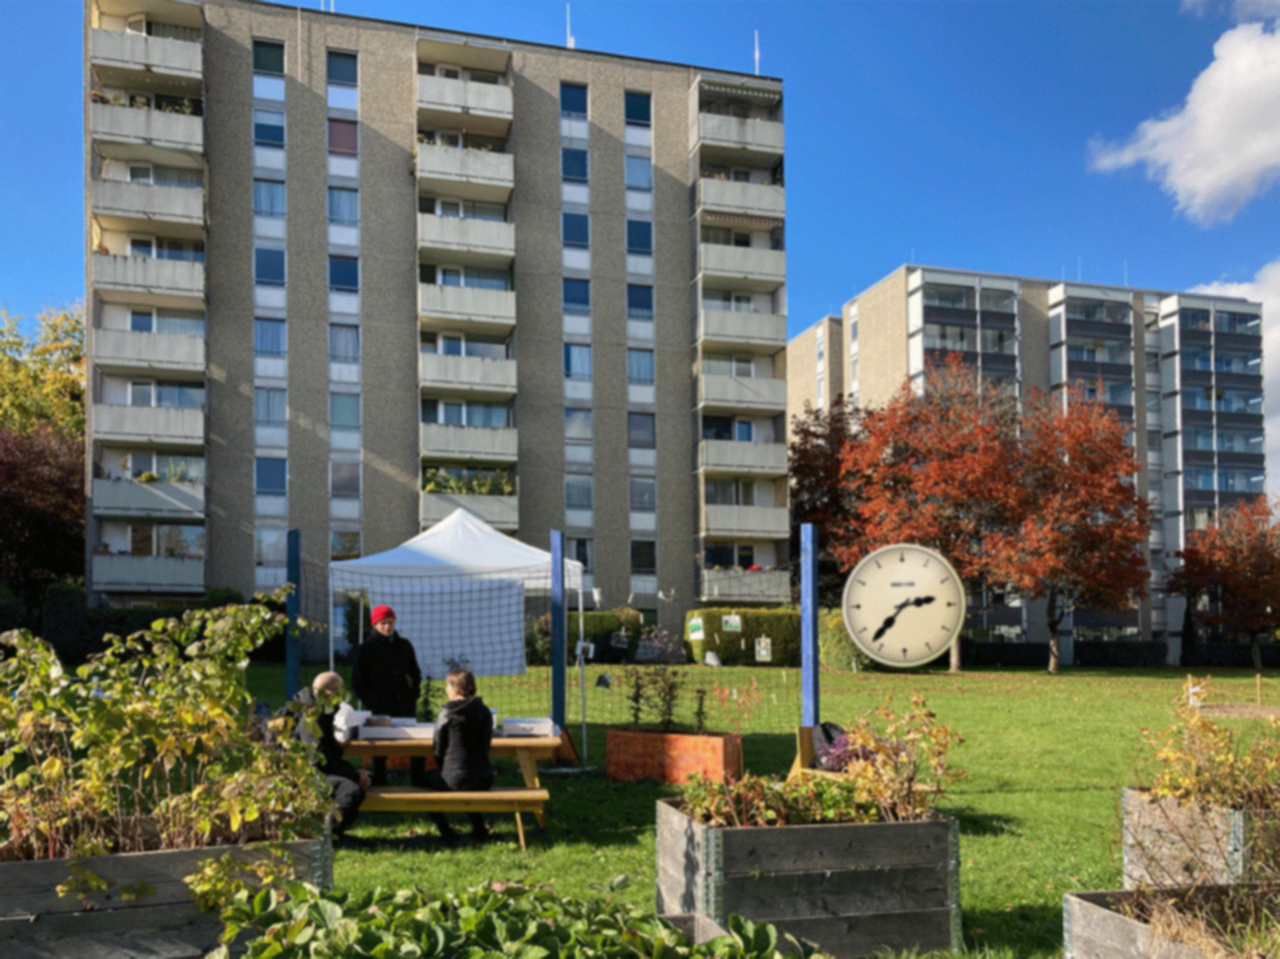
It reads 2h37
